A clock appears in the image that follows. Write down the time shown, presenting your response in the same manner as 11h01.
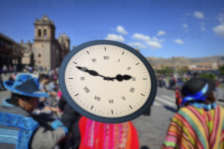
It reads 2h49
